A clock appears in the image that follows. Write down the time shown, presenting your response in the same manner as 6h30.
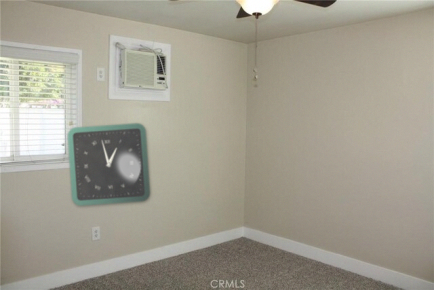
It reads 12h58
